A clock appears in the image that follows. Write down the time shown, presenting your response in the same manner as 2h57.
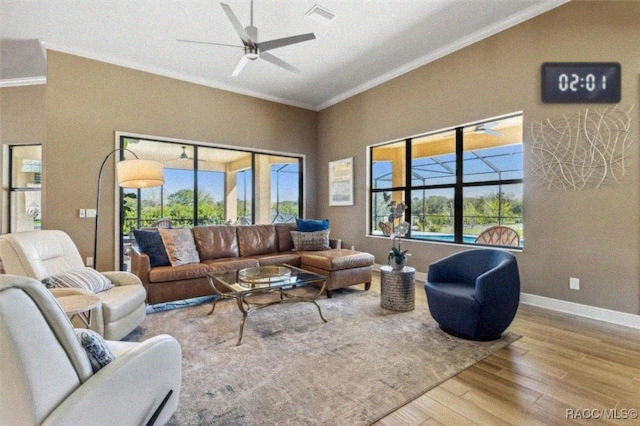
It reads 2h01
